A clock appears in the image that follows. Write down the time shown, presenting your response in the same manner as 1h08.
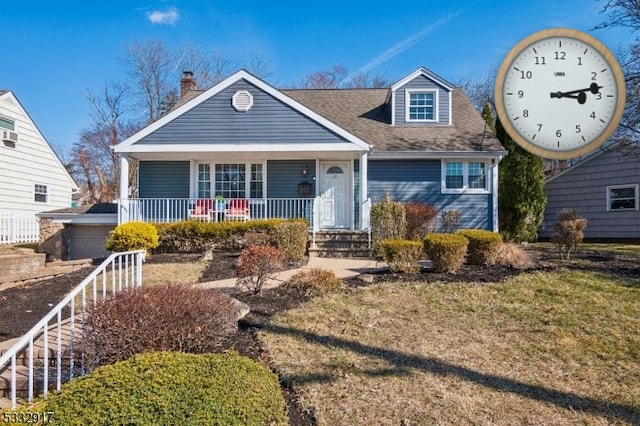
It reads 3h13
